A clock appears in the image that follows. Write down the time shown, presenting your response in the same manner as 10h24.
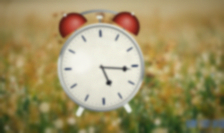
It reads 5h16
